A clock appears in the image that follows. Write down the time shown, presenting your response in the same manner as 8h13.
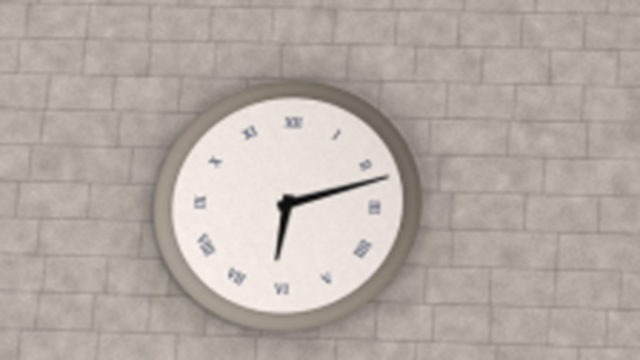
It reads 6h12
